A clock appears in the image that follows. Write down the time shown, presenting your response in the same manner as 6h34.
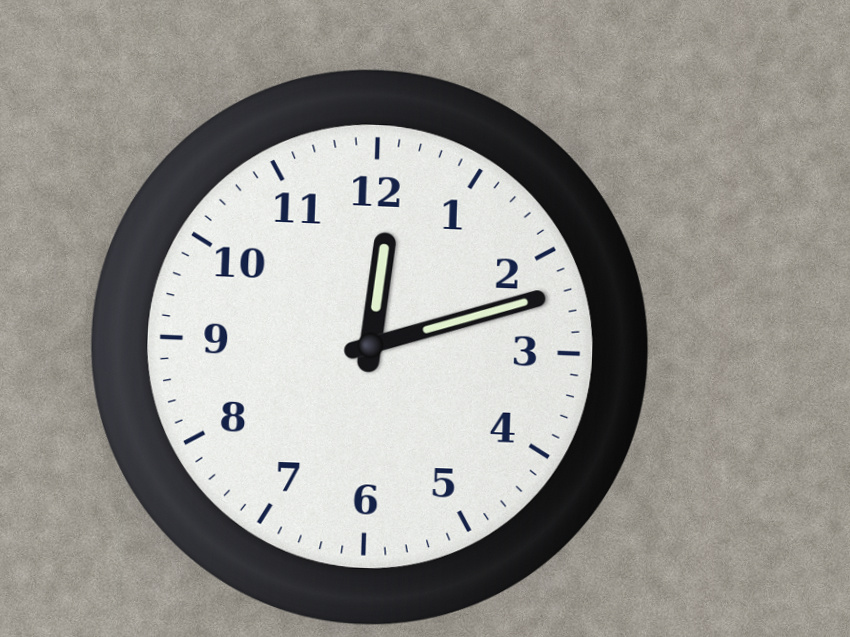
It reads 12h12
